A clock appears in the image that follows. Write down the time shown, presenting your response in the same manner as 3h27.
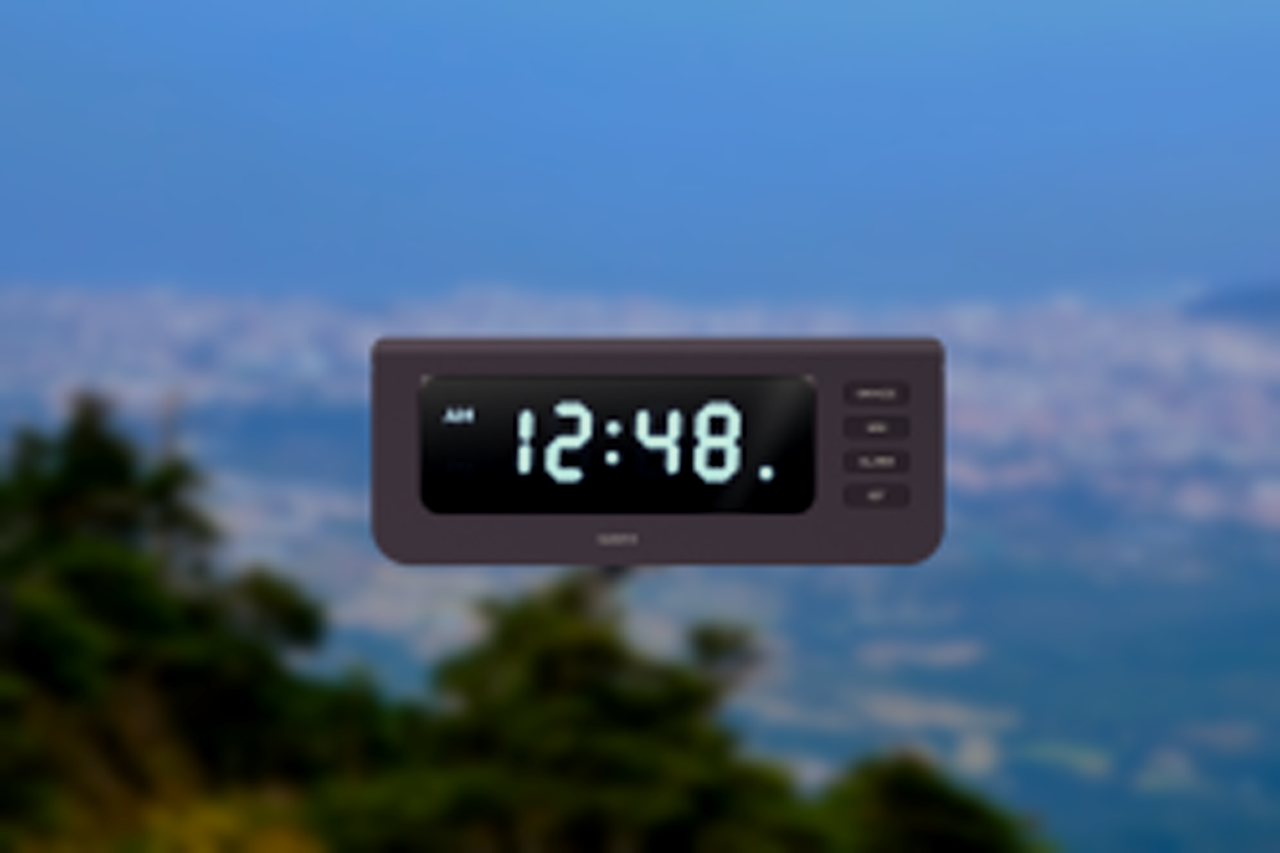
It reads 12h48
